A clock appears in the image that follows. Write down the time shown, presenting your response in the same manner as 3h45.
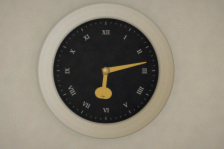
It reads 6h13
